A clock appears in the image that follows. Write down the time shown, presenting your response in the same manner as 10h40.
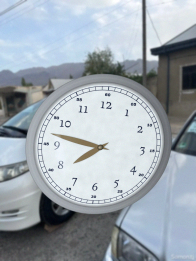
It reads 7h47
